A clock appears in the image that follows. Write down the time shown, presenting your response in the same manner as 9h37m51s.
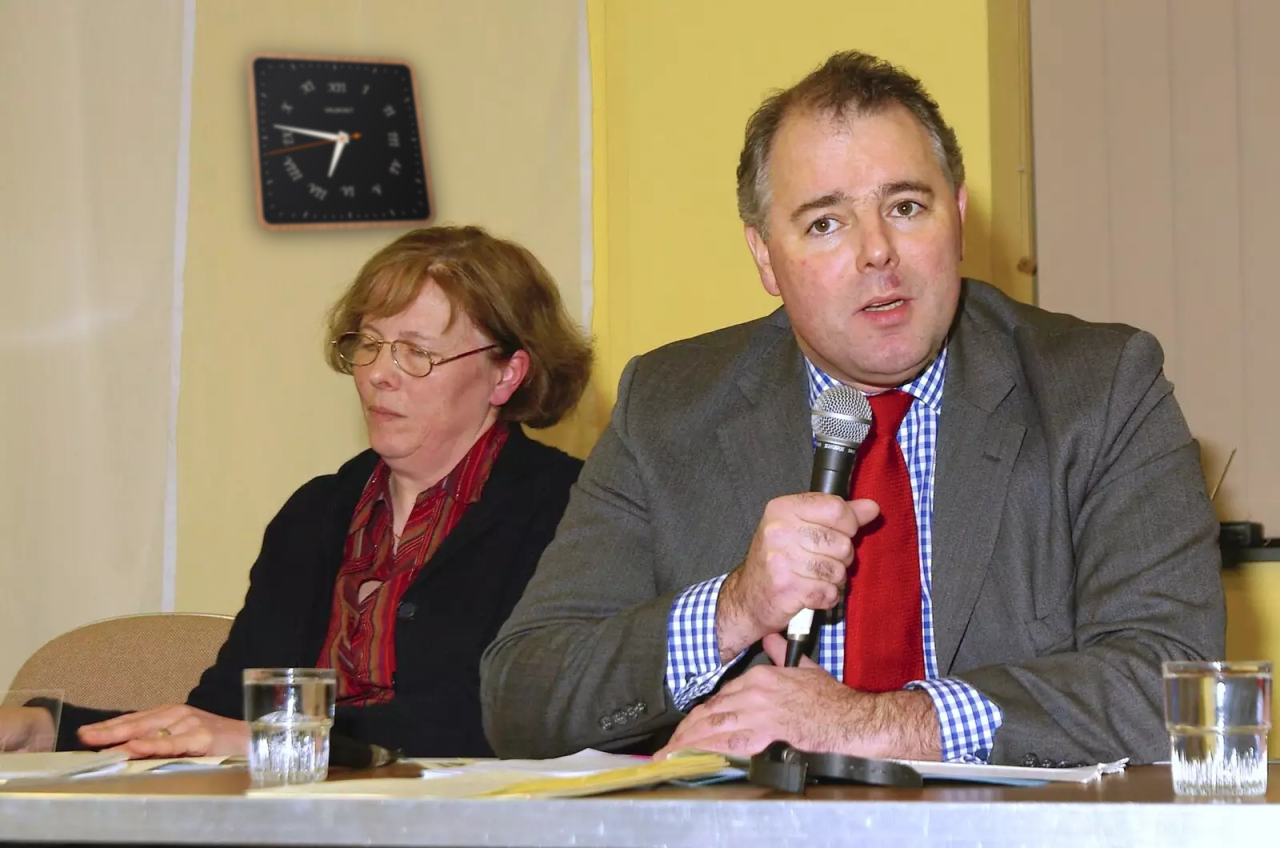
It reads 6h46m43s
